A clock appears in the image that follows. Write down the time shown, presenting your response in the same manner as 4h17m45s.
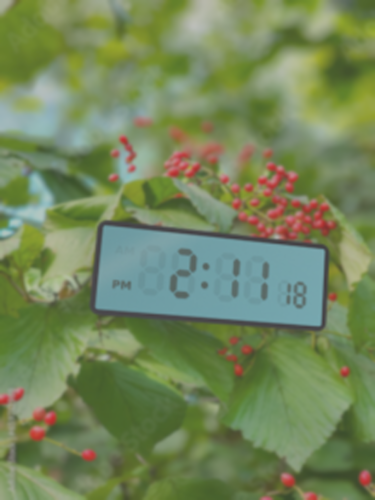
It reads 2h11m18s
